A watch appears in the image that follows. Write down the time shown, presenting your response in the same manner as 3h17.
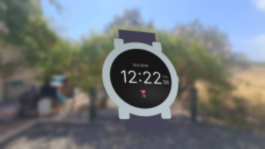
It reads 12h22
